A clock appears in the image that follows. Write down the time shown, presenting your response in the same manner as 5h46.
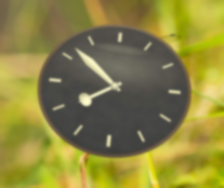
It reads 7h52
